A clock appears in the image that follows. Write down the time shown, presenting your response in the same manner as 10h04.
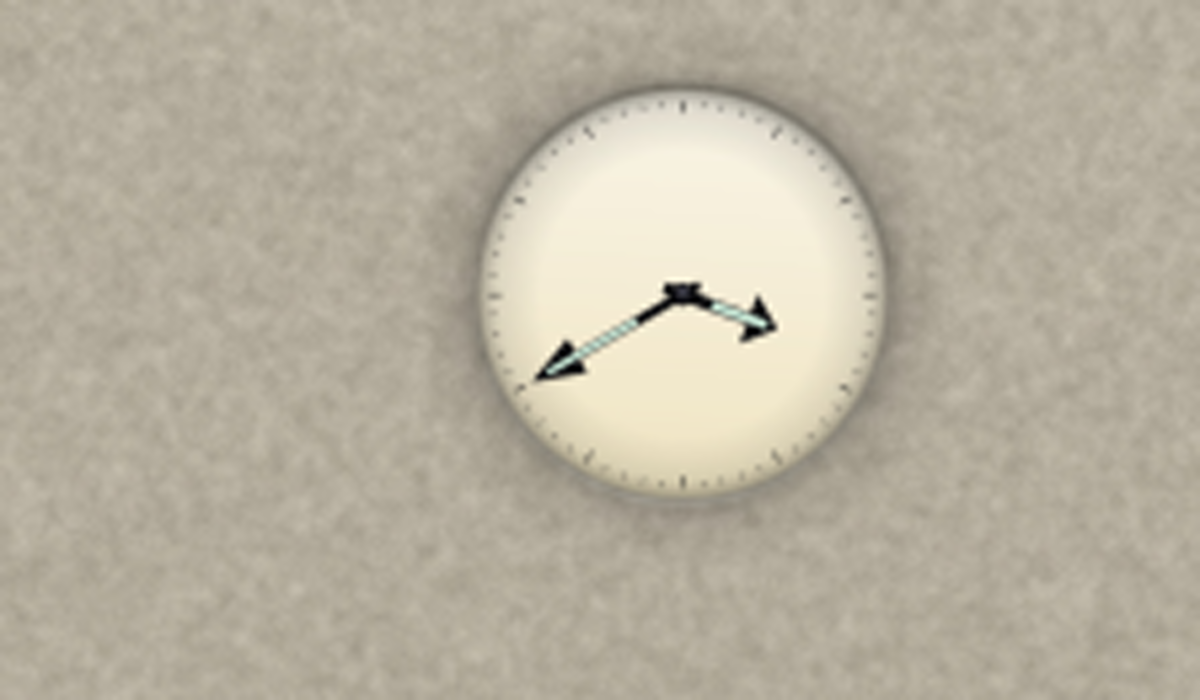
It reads 3h40
